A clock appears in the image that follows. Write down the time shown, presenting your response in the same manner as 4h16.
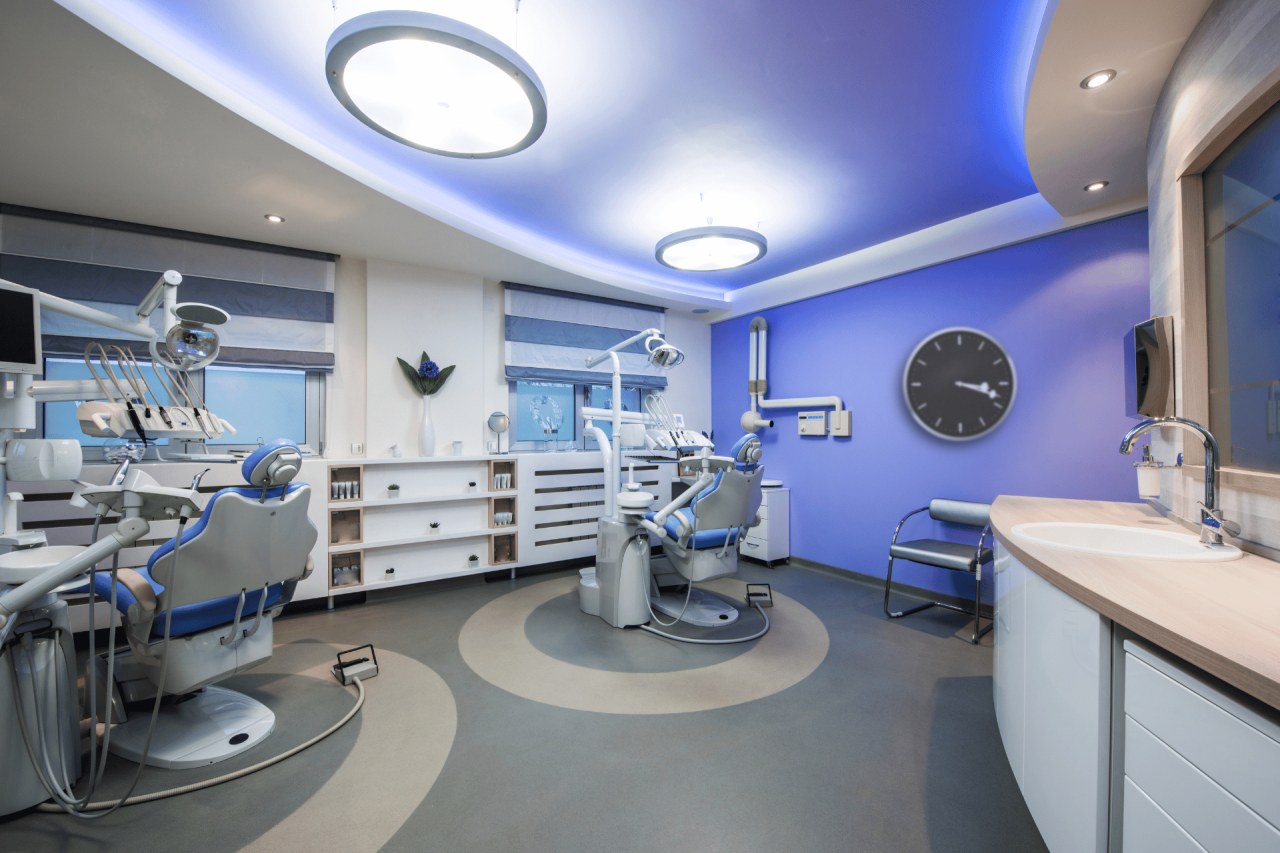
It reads 3h18
